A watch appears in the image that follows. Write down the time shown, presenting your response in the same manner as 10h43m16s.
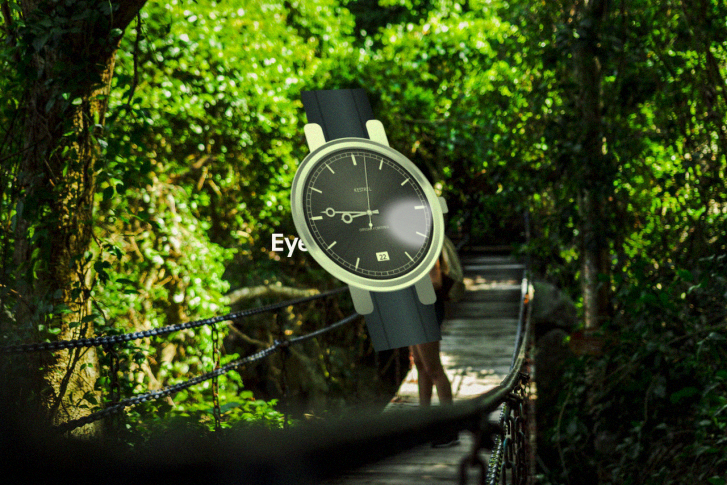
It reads 8h46m02s
